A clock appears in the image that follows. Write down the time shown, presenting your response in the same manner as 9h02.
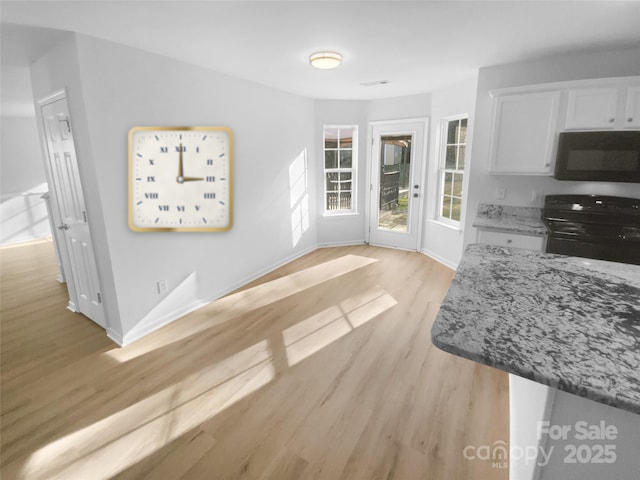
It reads 3h00
